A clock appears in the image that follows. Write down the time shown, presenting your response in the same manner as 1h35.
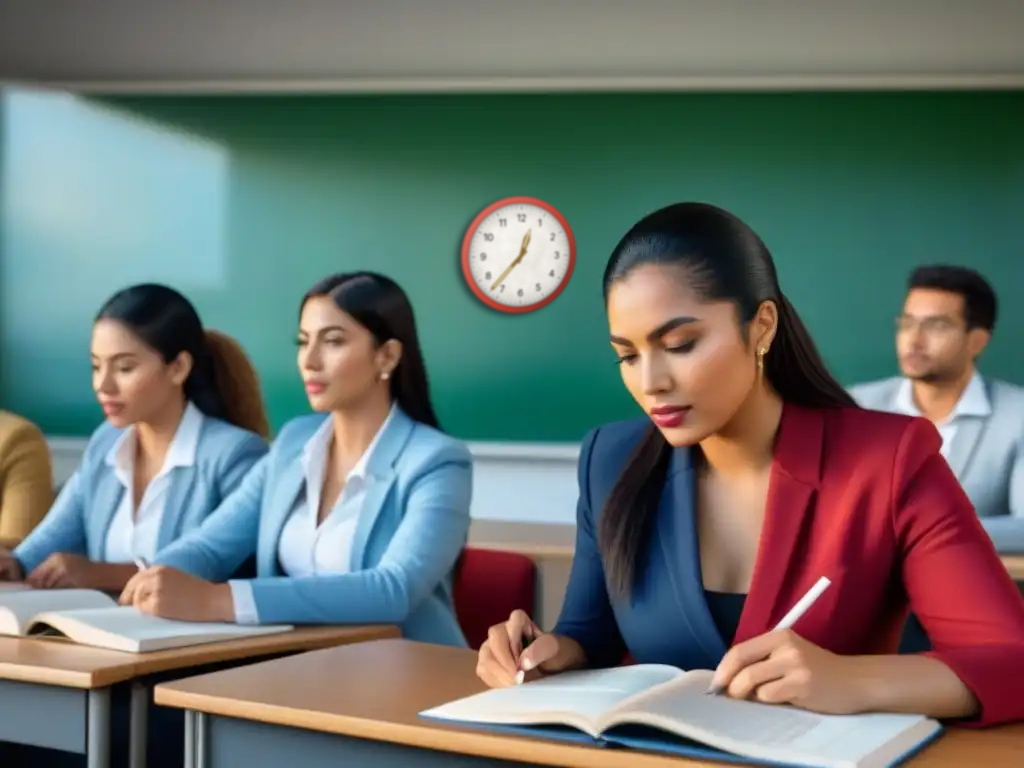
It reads 12h37
